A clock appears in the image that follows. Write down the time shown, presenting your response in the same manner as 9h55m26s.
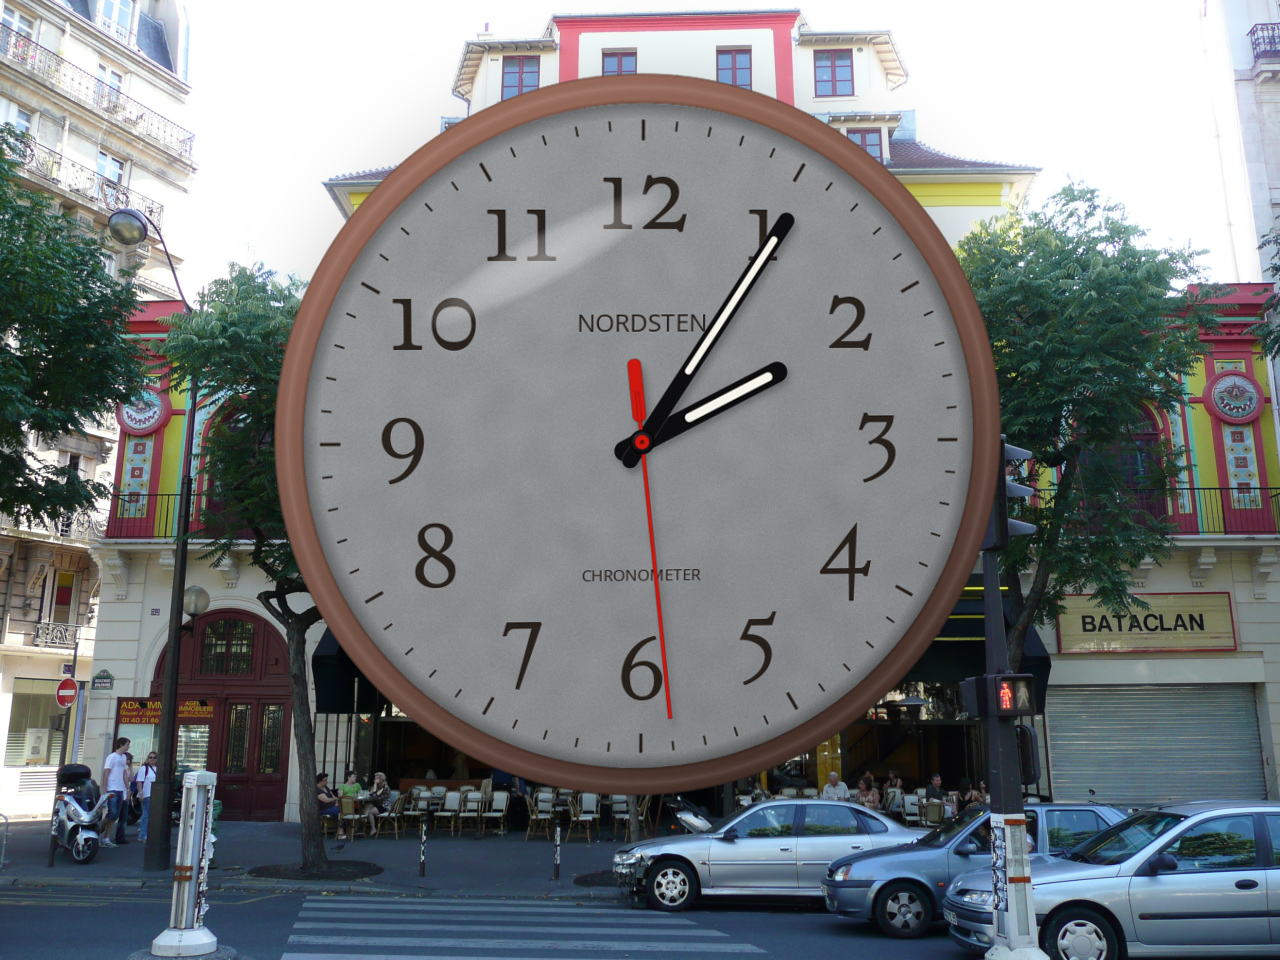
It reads 2h05m29s
